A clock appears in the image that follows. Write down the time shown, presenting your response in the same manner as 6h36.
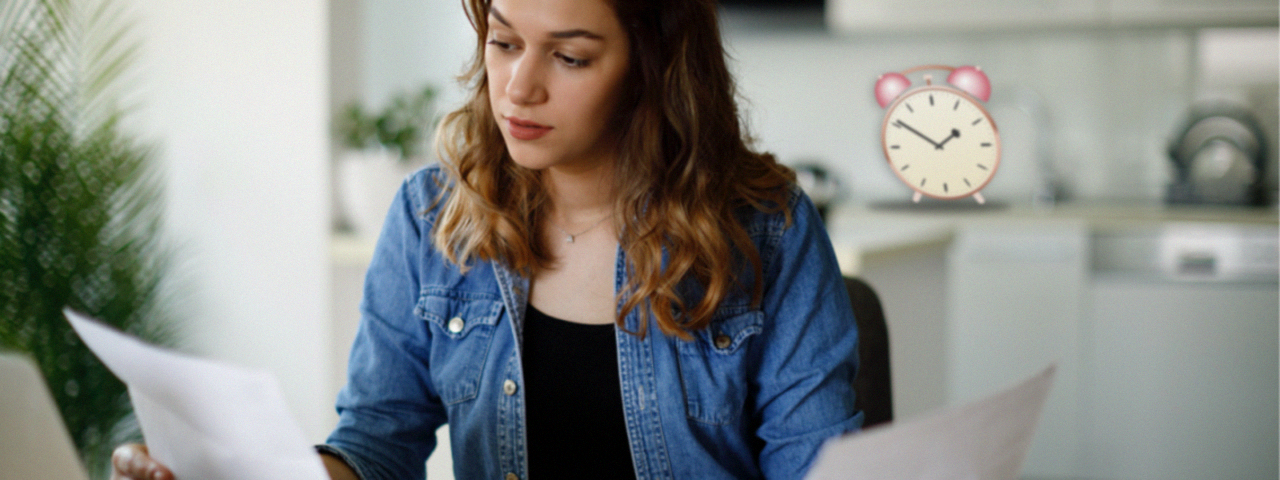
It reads 1h51
